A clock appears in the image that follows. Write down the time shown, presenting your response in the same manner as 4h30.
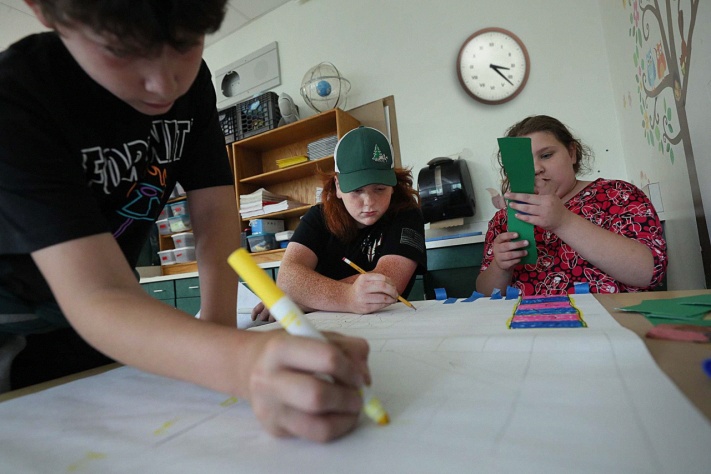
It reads 3h22
